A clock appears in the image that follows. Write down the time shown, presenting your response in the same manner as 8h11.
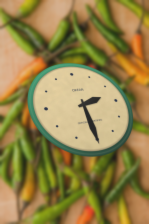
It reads 2h30
